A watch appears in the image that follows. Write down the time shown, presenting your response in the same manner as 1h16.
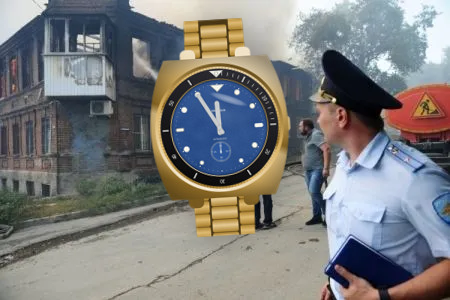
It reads 11h55
